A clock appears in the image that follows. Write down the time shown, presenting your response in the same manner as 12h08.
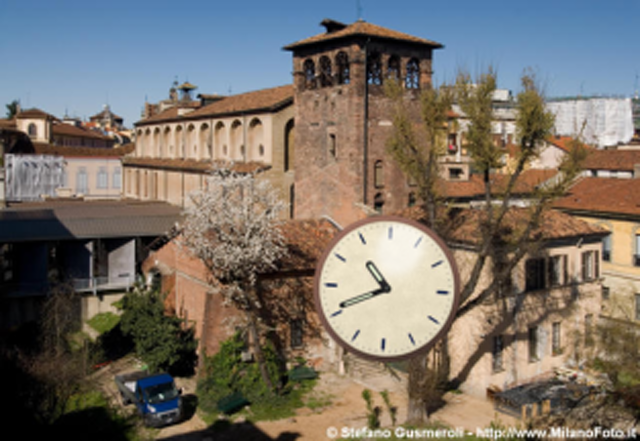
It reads 10h41
